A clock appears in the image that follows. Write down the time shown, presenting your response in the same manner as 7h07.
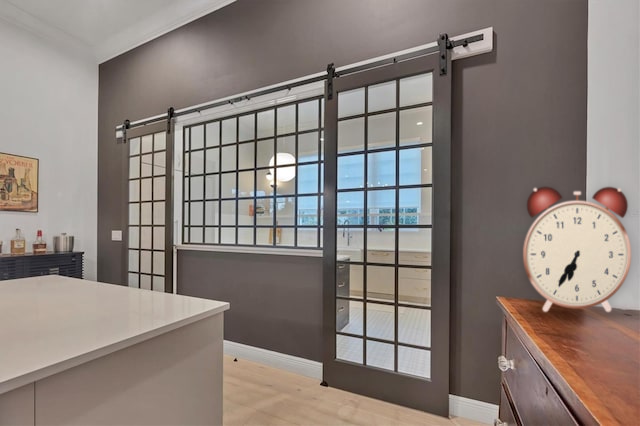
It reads 6h35
